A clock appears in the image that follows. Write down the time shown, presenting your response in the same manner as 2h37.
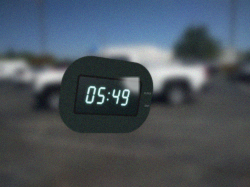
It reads 5h49
